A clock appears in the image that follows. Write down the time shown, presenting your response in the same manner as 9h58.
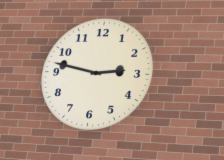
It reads 2h47
